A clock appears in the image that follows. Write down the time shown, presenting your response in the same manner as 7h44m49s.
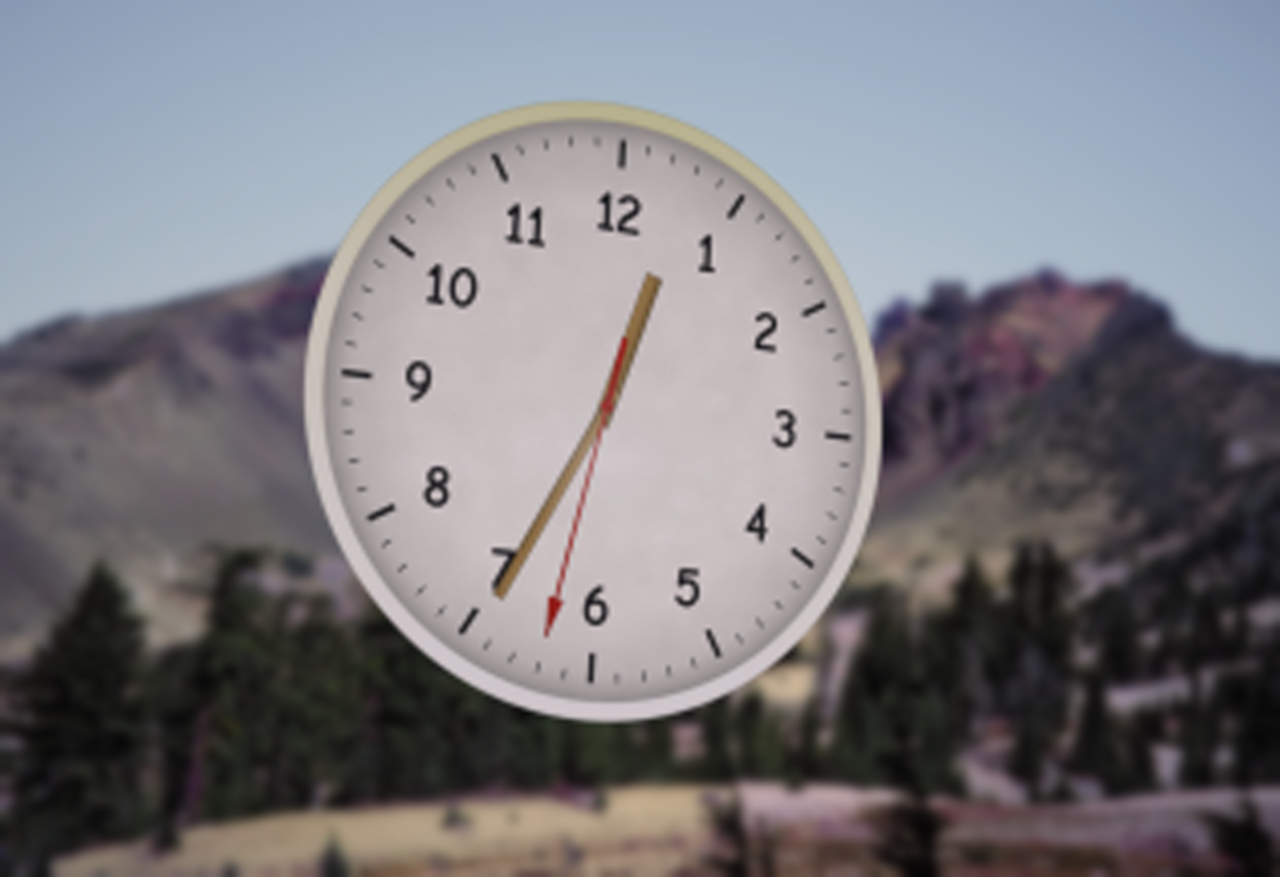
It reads 12h34m32s
